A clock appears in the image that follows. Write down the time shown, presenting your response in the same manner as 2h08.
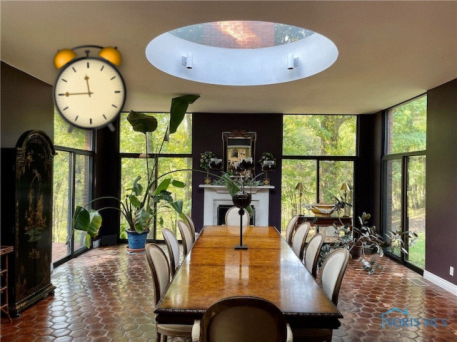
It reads 11h45
